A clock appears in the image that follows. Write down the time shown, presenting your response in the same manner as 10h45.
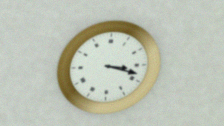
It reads 3h18
